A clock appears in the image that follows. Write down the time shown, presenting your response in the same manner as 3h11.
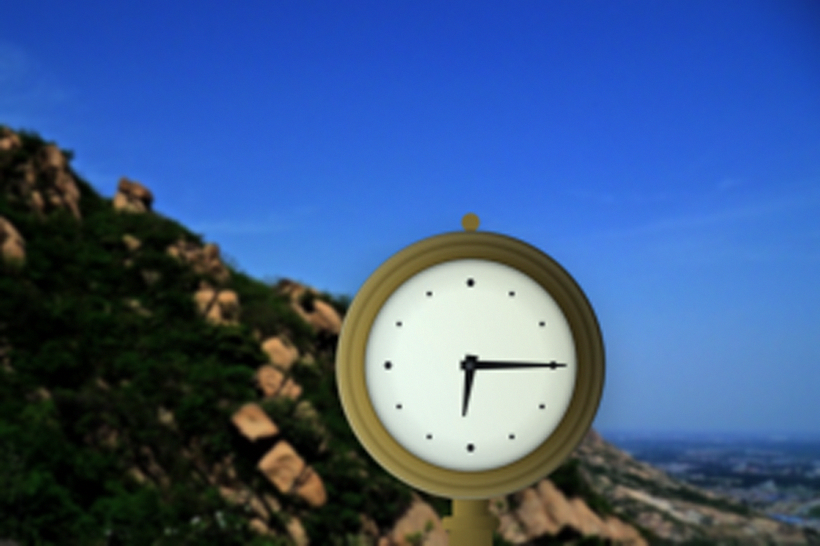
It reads 6h15
